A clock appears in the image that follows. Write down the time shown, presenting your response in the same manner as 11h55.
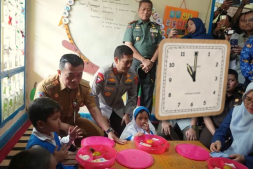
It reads 11h00
